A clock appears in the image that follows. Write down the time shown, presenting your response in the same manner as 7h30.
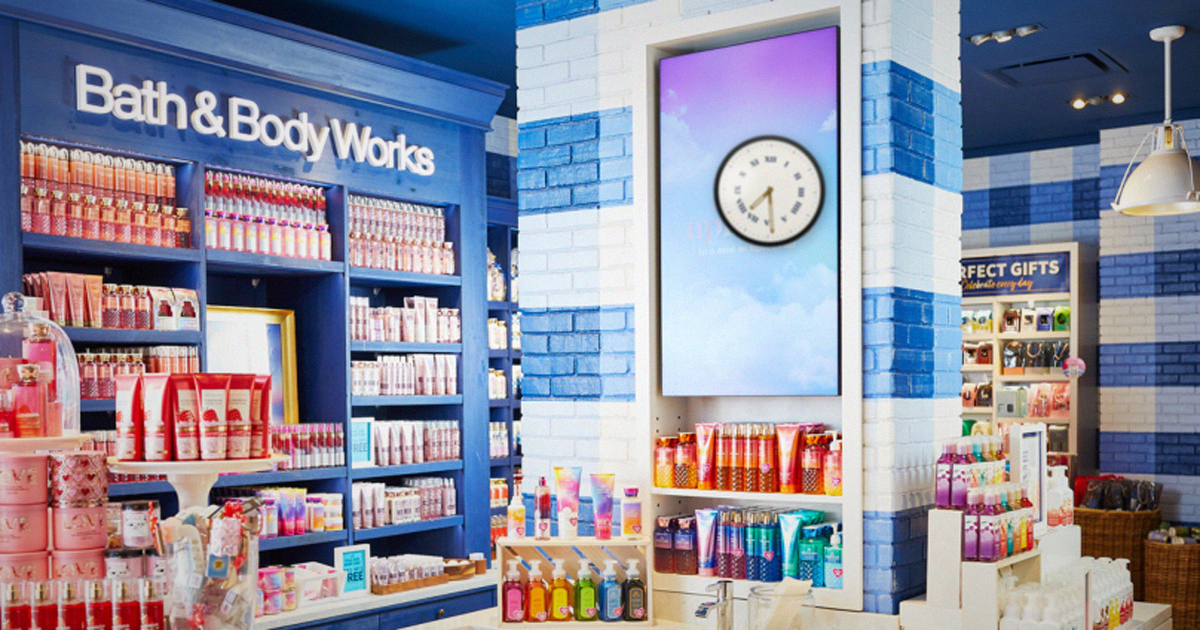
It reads 7h29
